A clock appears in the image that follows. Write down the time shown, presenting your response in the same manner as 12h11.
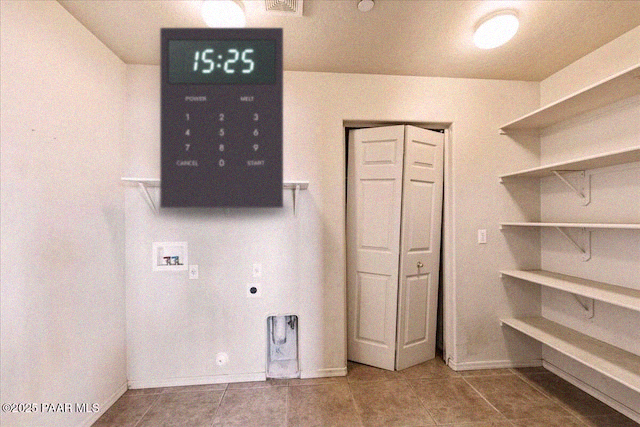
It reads 15h25
